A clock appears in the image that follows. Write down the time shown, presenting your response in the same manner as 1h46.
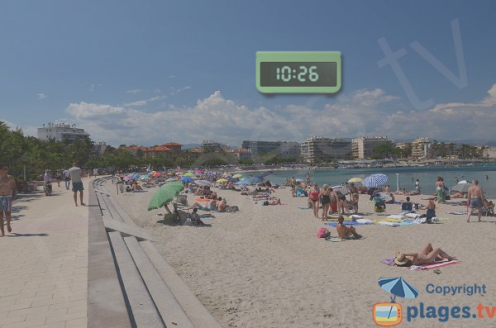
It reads 10h26
